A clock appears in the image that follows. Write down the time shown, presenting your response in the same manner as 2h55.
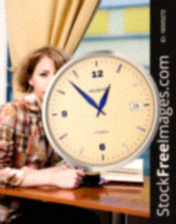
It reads 12h53
